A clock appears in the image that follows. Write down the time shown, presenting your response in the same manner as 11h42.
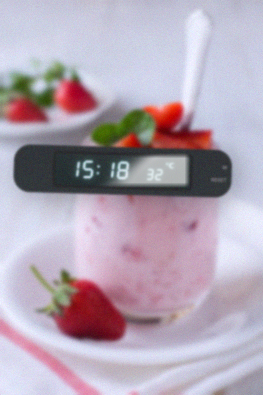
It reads 15h18
